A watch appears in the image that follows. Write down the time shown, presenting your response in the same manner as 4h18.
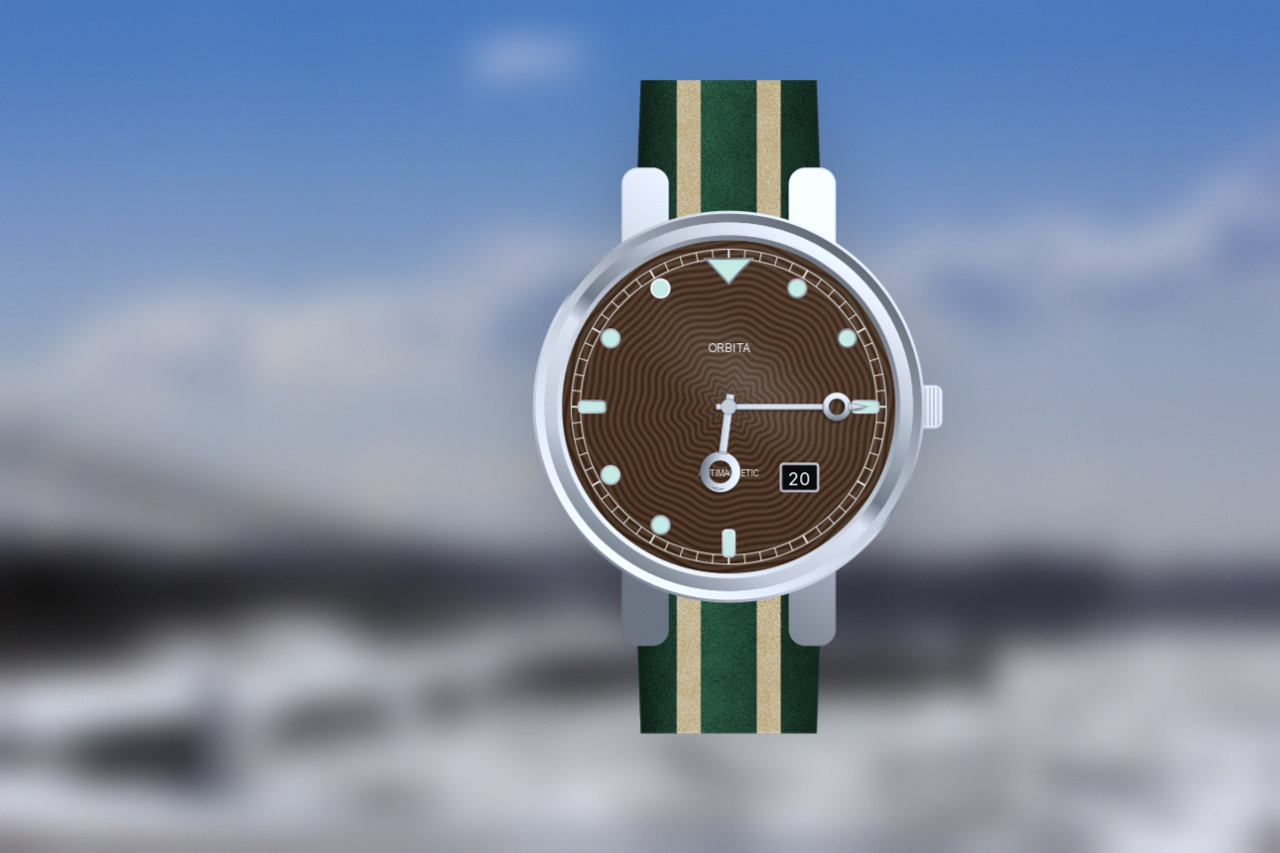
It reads 6h15
